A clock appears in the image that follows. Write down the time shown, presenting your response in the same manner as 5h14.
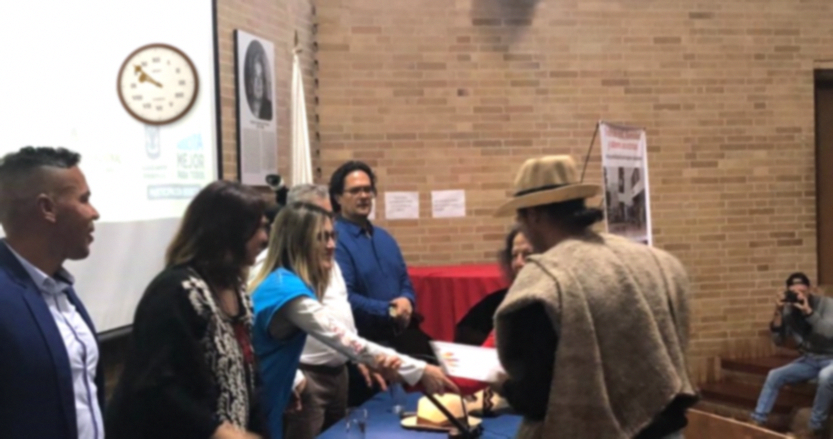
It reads 9h52
